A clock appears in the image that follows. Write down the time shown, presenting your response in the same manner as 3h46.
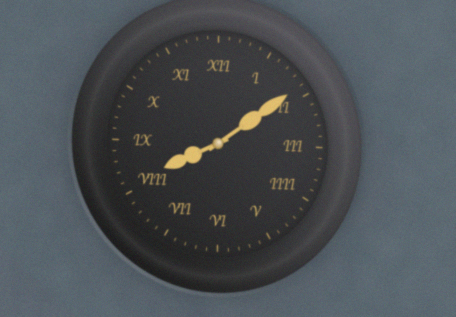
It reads 8h09
